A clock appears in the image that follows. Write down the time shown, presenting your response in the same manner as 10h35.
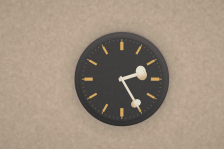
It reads 2h25
